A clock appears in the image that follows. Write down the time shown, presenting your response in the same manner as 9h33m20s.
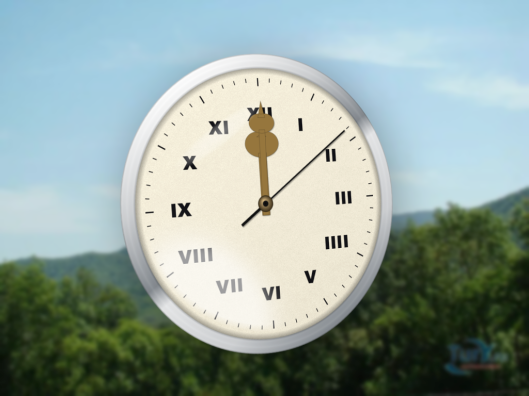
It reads 12h00m09s
